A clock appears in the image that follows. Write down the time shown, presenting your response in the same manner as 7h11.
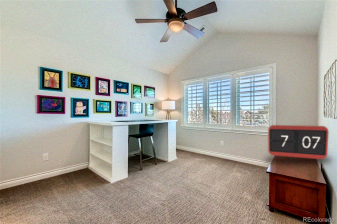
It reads 7h07
